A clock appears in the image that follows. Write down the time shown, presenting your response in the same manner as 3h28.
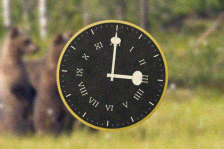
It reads 3h00
